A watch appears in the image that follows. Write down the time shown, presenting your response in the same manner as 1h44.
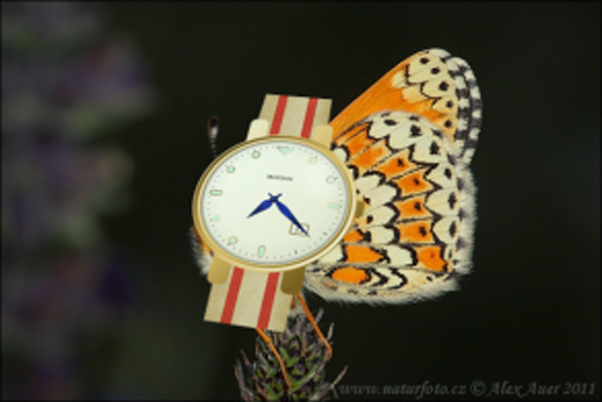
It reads 7h22
